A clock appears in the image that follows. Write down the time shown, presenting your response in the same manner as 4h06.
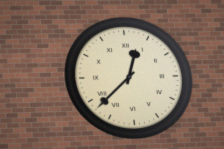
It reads 12h38
